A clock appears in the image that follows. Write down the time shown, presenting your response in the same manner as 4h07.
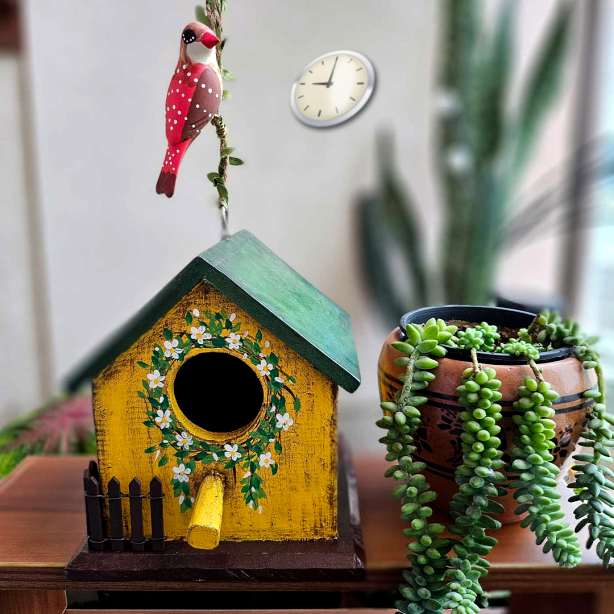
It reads 9h00
